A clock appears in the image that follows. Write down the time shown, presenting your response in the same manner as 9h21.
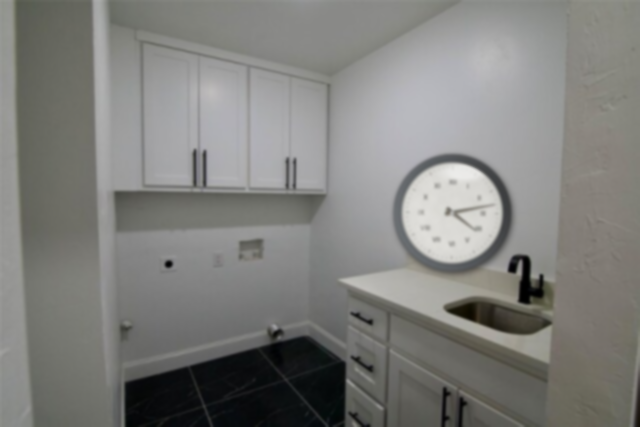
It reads 4h13
